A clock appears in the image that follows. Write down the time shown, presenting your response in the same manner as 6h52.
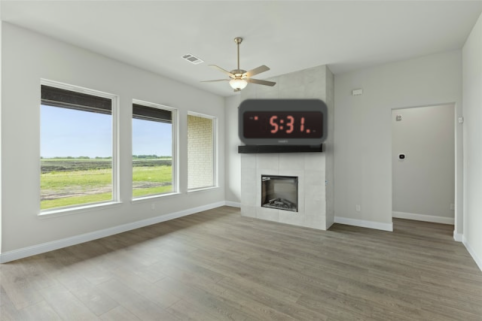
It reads 5h31
